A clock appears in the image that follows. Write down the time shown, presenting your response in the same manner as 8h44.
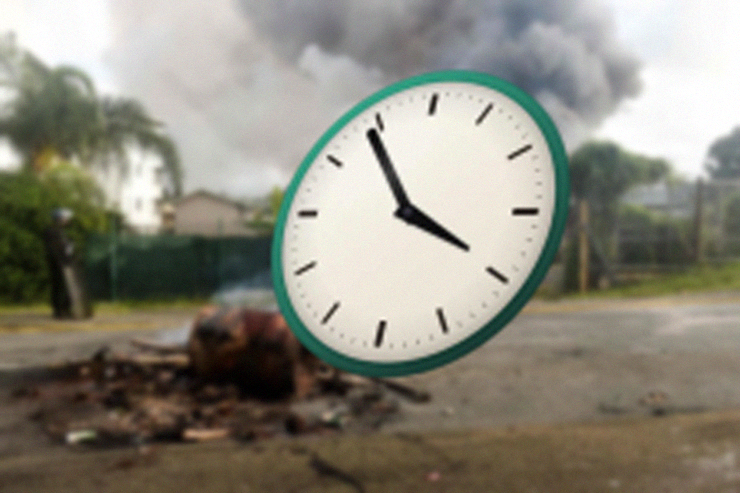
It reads 3h54
